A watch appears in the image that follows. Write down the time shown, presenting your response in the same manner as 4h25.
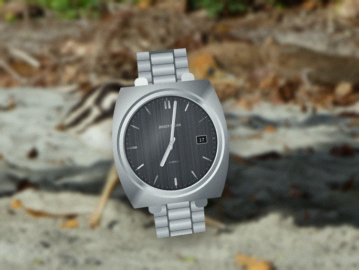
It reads 7h02
